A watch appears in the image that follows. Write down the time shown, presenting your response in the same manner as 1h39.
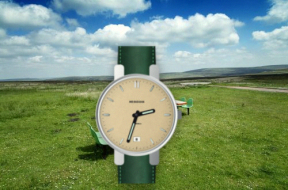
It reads 2h33
